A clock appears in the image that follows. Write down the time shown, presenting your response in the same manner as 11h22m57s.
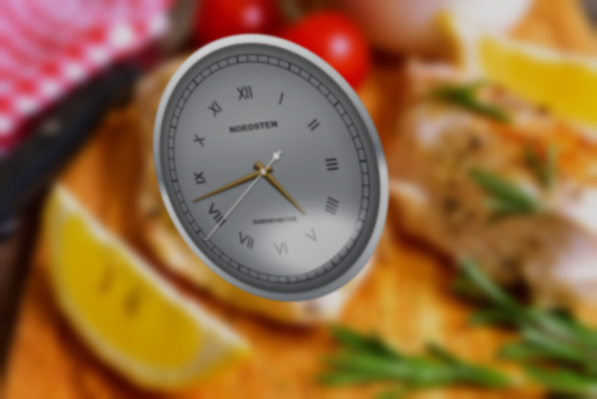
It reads 4h42m39s
